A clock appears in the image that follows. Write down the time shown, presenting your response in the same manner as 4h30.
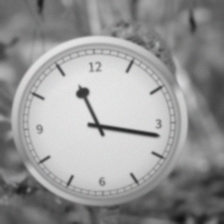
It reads 11h17
